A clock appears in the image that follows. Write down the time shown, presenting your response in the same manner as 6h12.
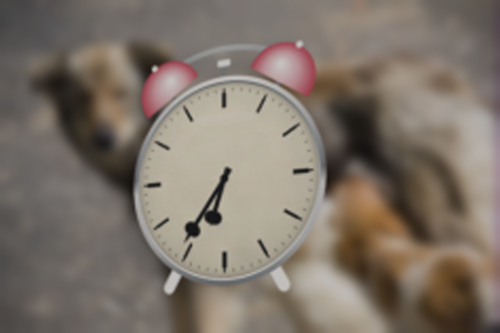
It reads 6h36
